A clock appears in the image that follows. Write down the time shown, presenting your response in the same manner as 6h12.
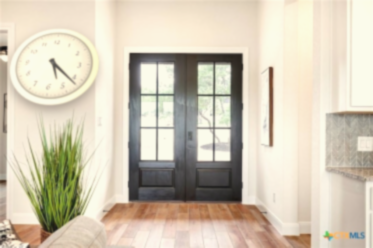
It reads 5h22
